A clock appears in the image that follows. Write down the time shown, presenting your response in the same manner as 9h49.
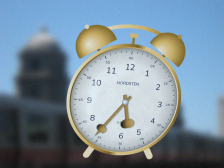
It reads 5h36
